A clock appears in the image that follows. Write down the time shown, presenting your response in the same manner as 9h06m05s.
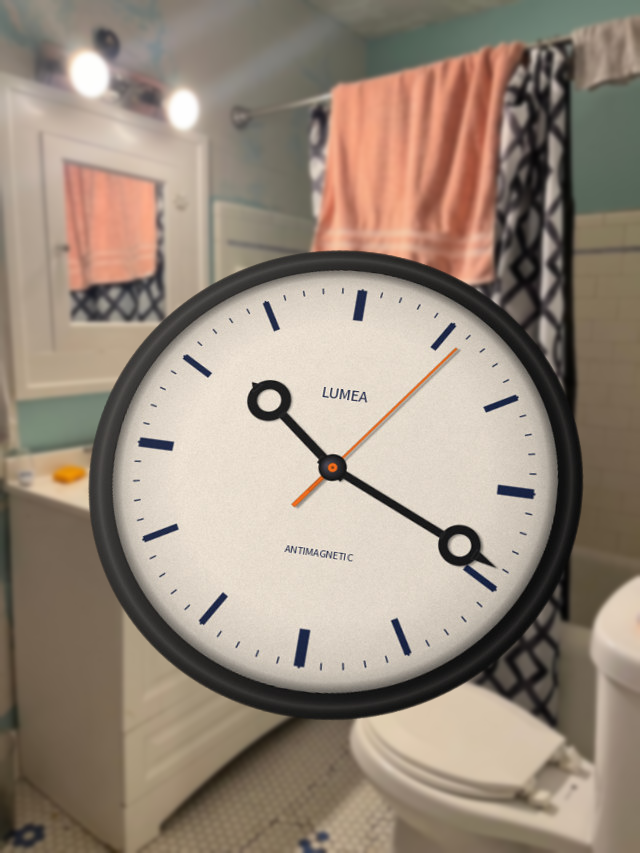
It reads 10h19m06s
